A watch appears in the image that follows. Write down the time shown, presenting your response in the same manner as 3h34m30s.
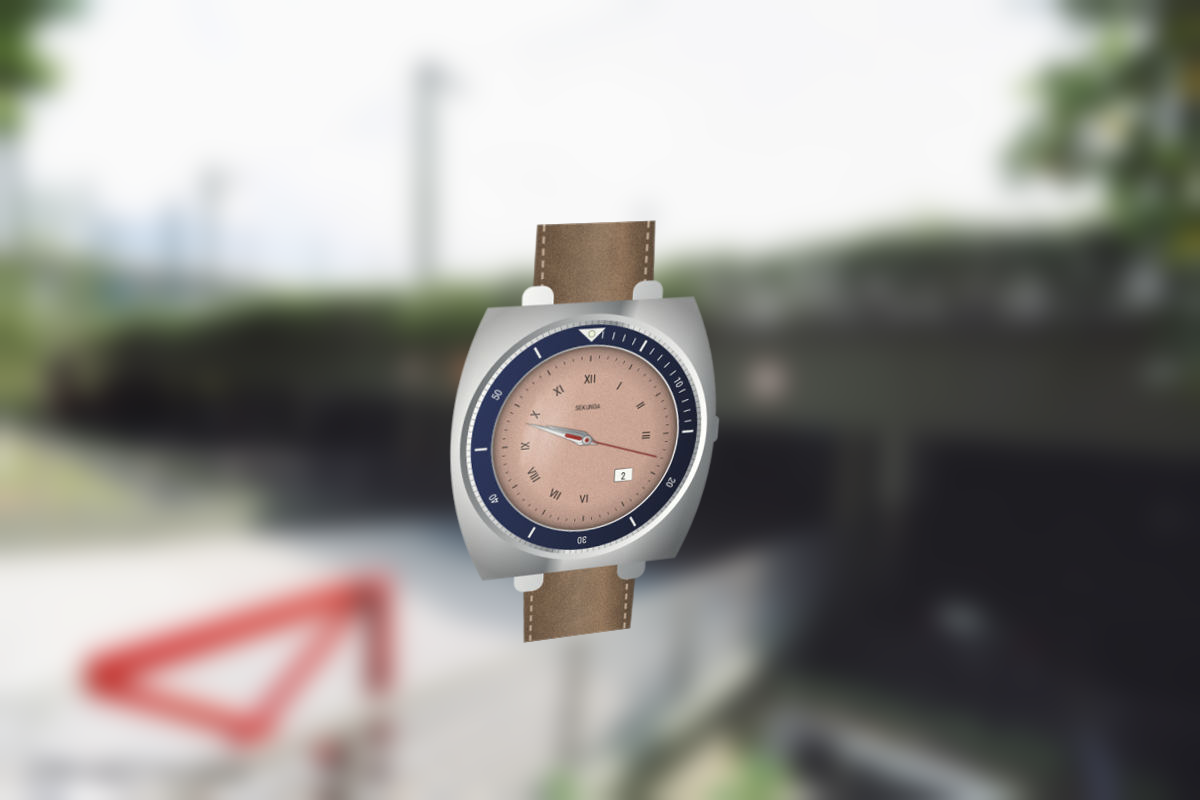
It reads 9h48m18s
